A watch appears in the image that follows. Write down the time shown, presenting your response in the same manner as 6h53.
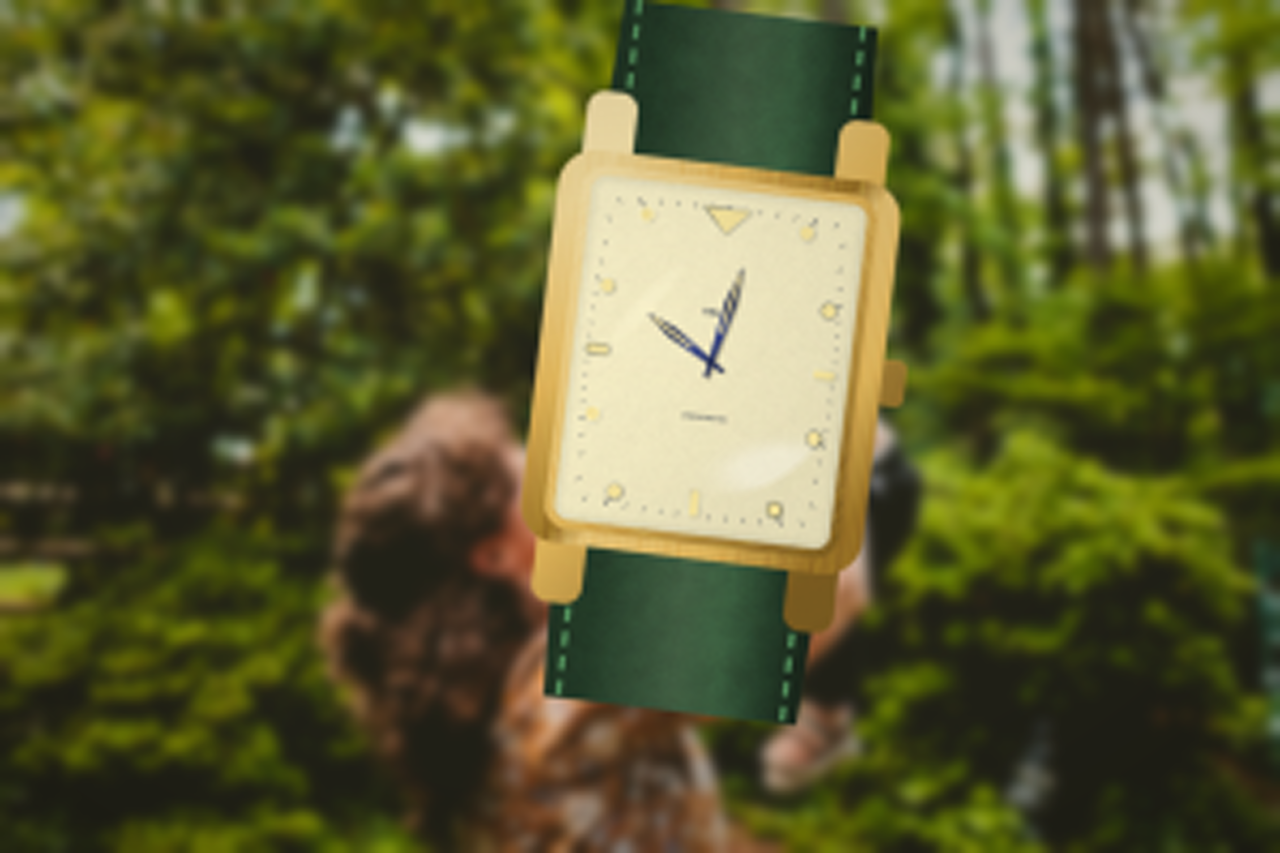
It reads 10h02
